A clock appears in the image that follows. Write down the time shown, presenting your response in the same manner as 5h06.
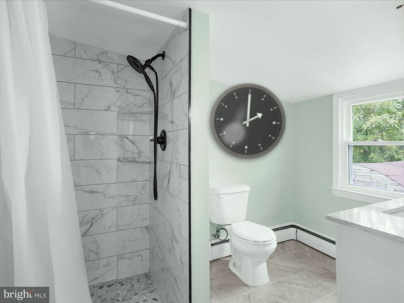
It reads 2h00
